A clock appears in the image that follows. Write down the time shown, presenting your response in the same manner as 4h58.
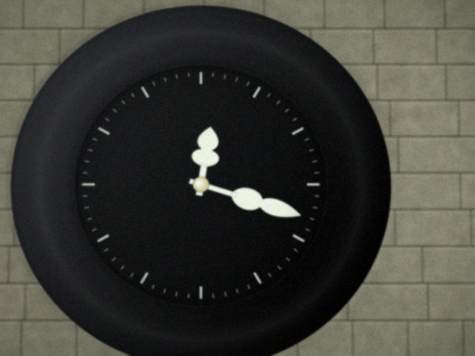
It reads 12h18
